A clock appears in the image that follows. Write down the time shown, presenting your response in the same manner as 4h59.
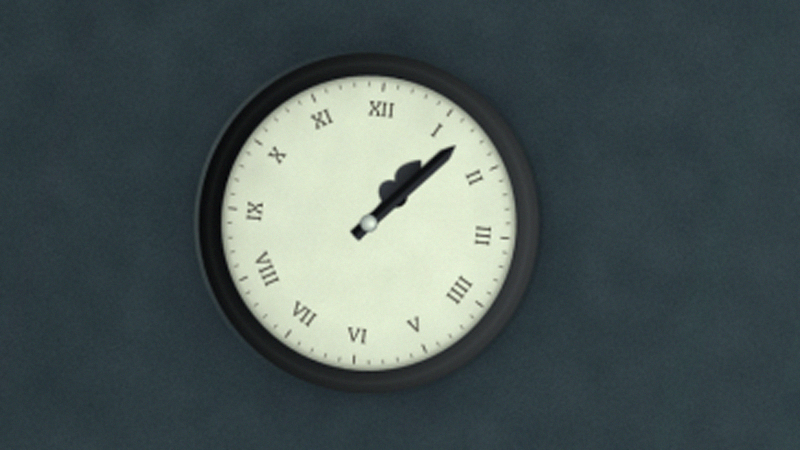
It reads 1h07
